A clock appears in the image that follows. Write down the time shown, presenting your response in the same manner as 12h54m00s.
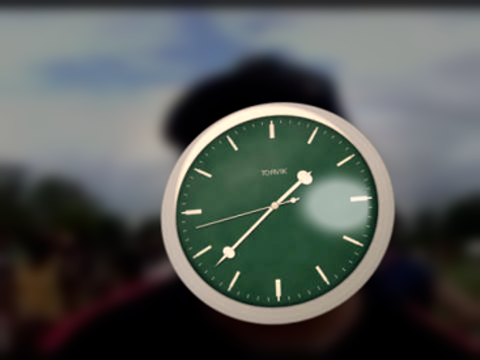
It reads 1h37m43s
